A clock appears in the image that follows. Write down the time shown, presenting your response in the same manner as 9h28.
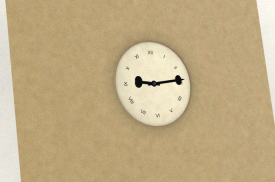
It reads 9h14
